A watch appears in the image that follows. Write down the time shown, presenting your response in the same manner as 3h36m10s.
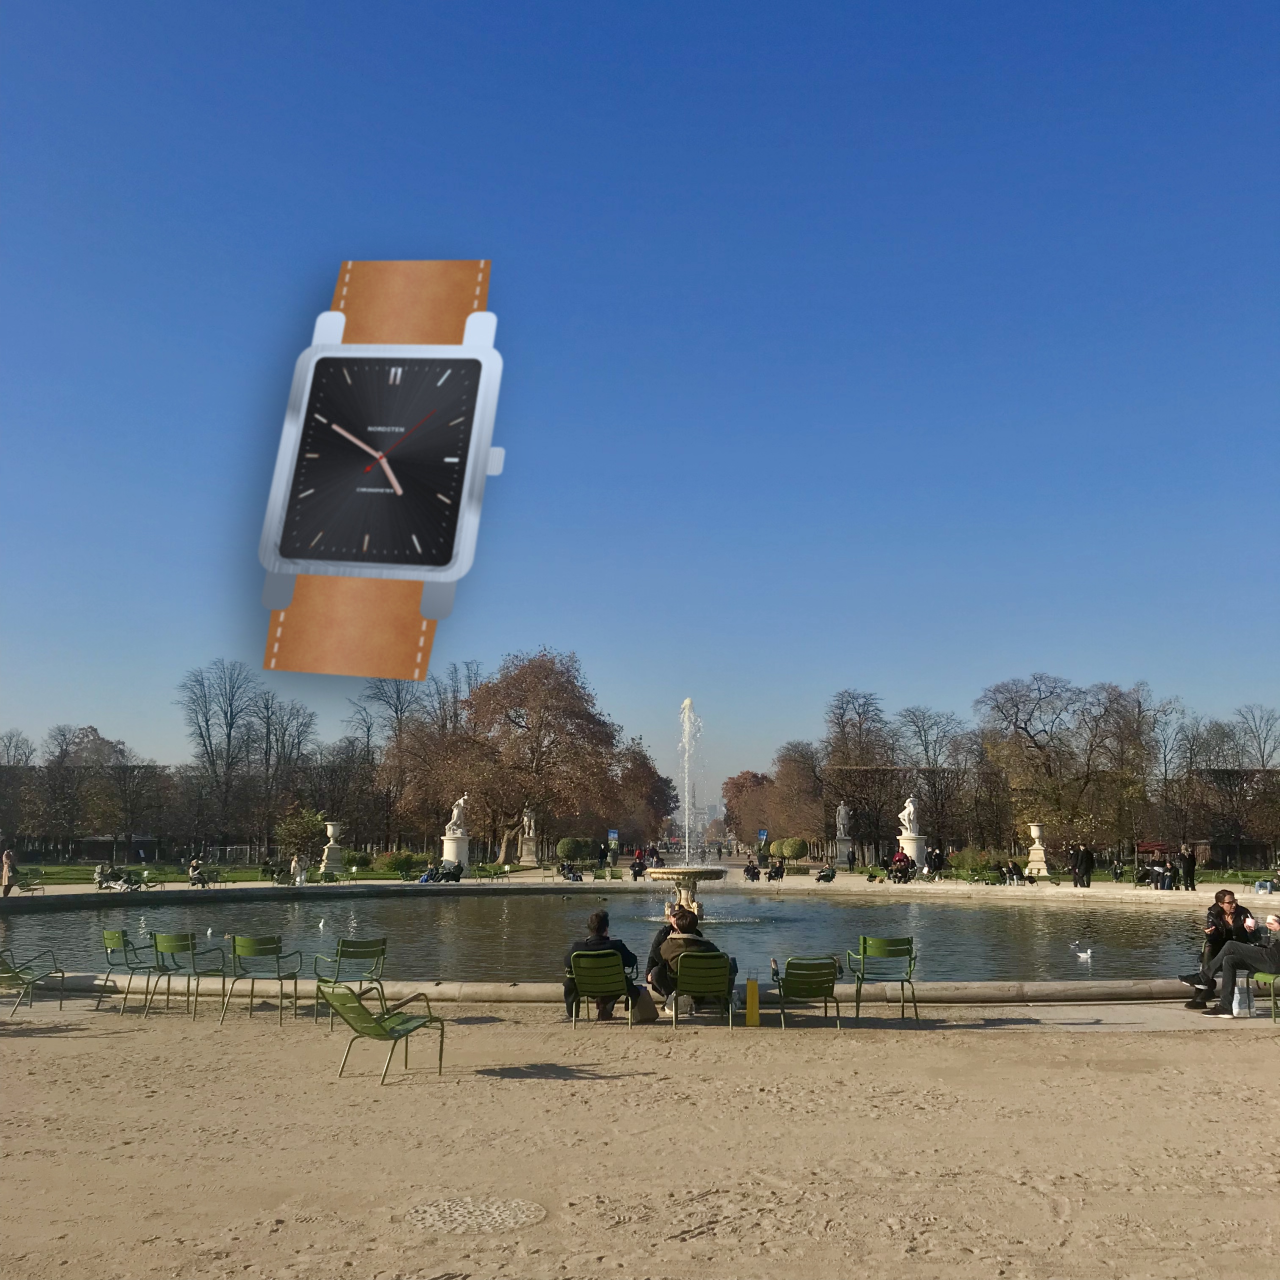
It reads 4h50m07s
